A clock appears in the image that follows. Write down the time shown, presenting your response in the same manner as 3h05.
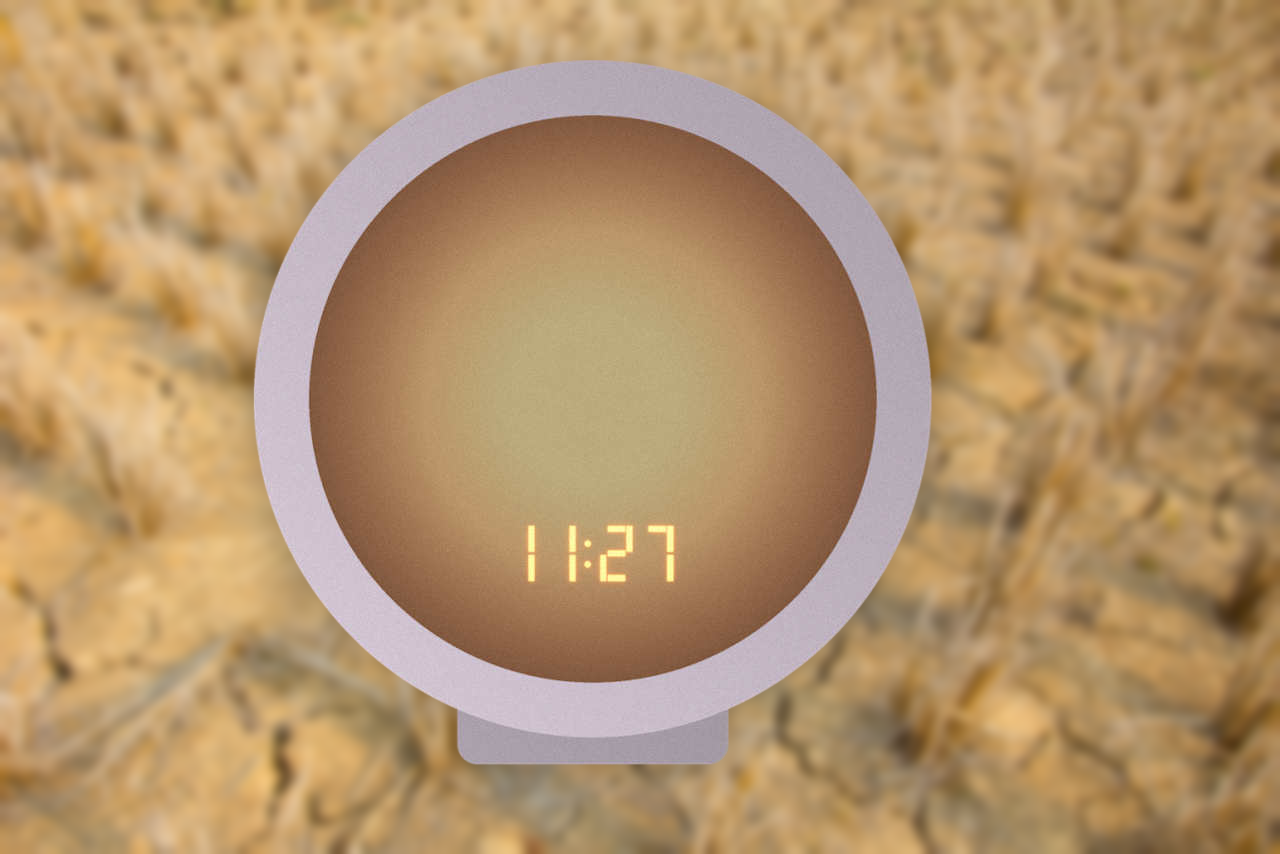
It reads 11h27
